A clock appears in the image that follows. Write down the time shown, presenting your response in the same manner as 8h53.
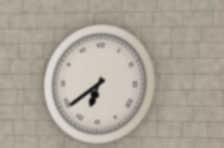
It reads 6h39
